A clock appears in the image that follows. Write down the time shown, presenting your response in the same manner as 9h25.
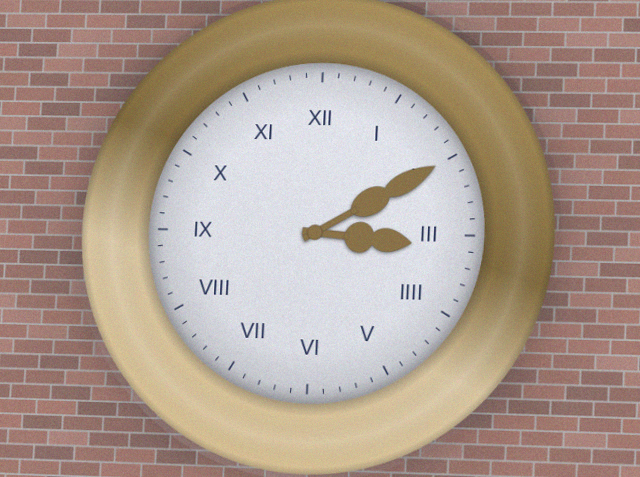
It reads 3h10
